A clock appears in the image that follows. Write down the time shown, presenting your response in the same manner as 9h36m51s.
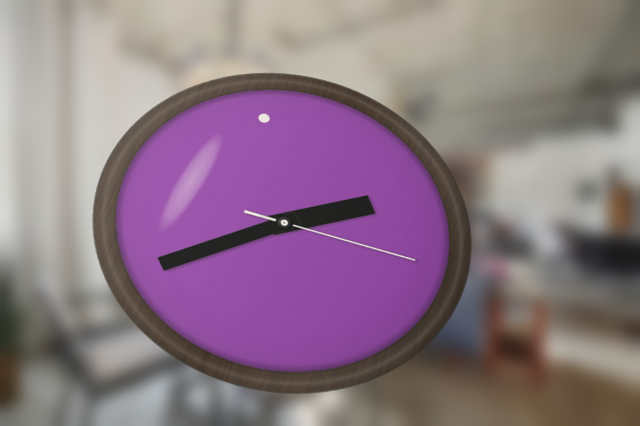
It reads 2h42m19s
